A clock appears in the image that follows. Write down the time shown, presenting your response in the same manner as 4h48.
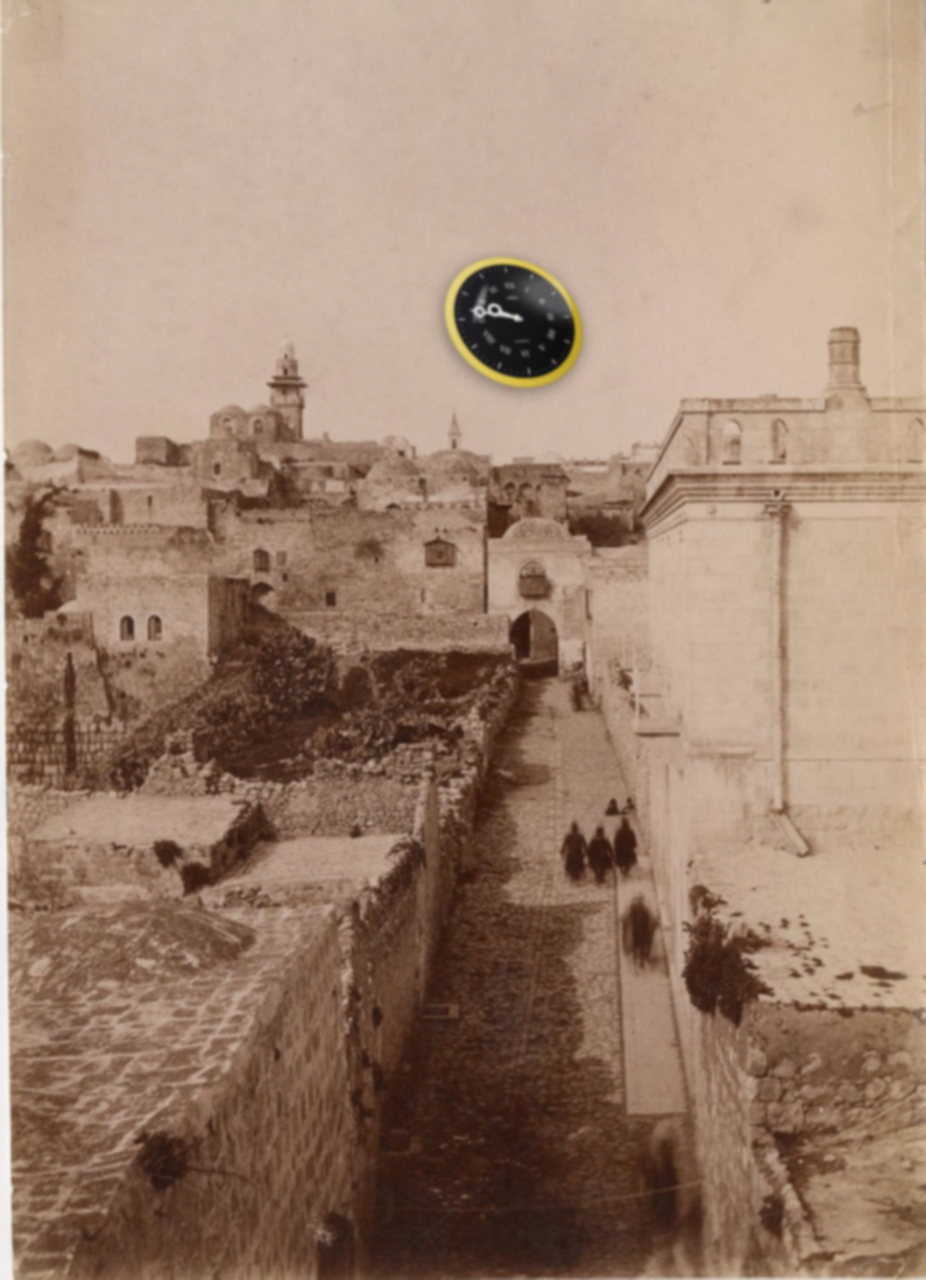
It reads 9h47
